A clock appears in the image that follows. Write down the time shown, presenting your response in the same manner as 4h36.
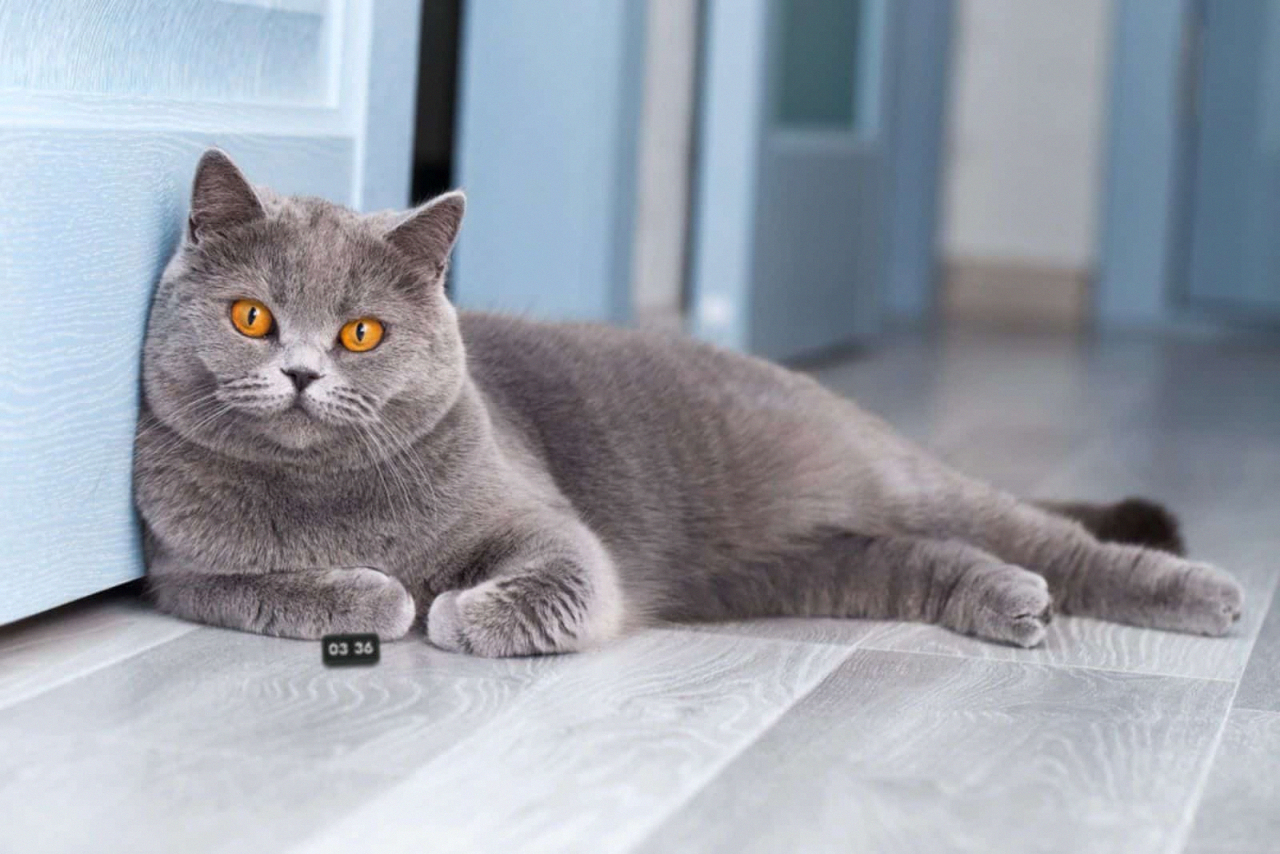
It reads 3h36
